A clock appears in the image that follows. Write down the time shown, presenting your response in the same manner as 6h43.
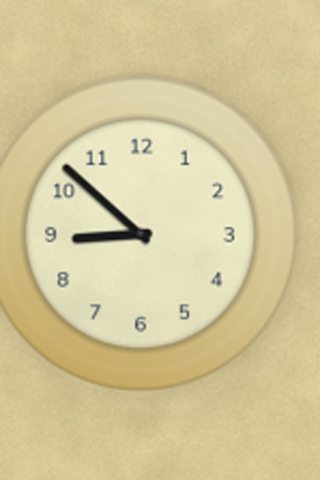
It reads 8h52
